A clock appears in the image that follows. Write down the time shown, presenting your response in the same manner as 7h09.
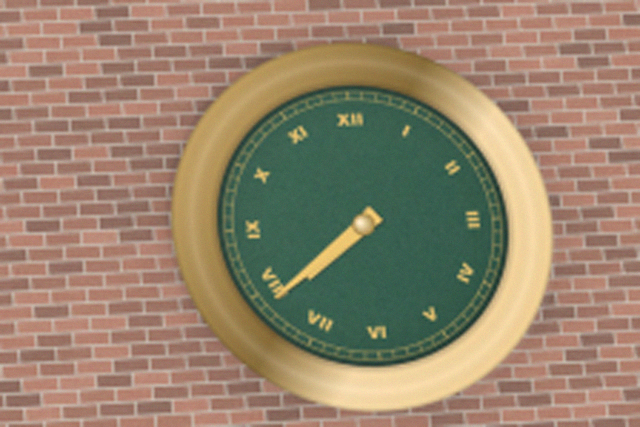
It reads 7h39
